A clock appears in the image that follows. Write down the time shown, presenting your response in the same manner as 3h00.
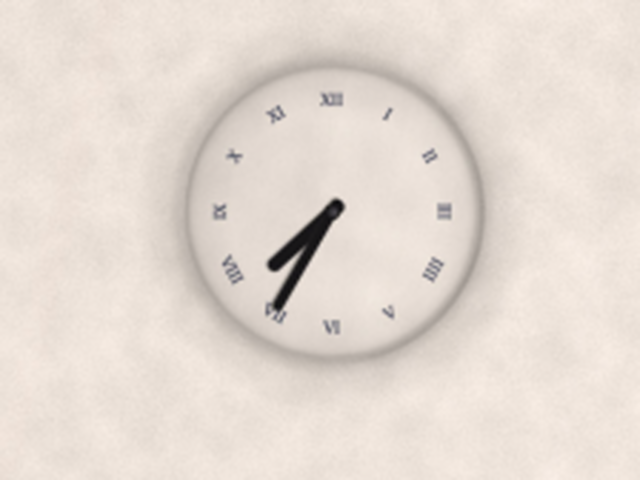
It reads 7h35
